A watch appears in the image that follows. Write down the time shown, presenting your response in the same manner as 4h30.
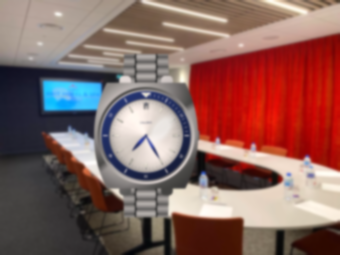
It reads 7h25
